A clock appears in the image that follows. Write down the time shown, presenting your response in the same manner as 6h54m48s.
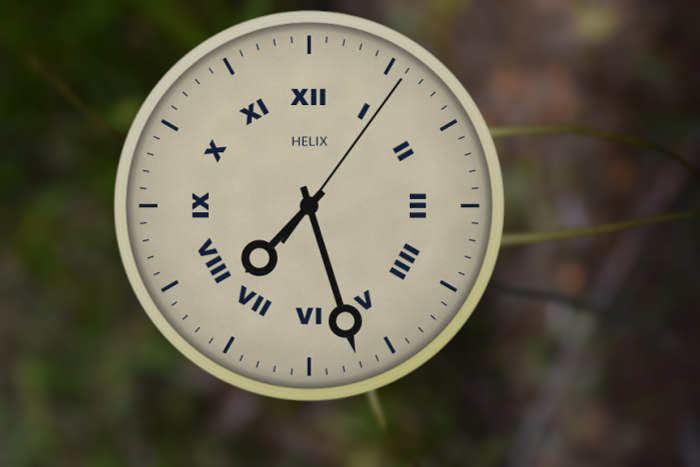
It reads 7h27m06s
